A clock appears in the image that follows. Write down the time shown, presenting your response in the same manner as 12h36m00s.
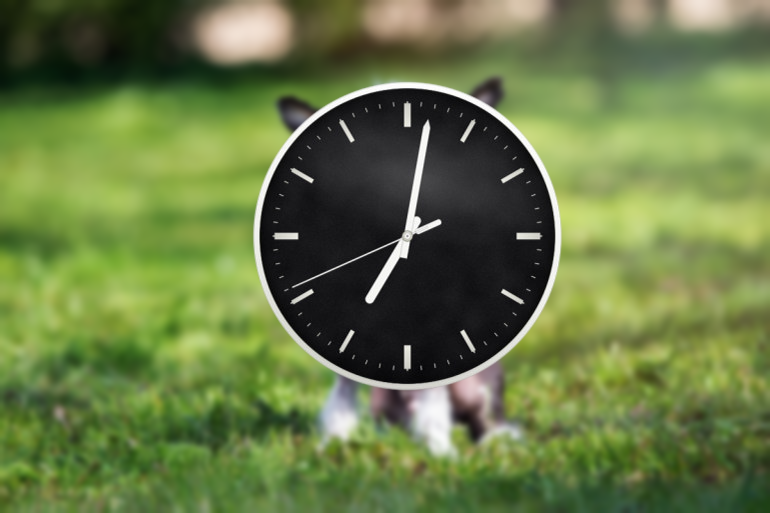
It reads 7h01m41s
